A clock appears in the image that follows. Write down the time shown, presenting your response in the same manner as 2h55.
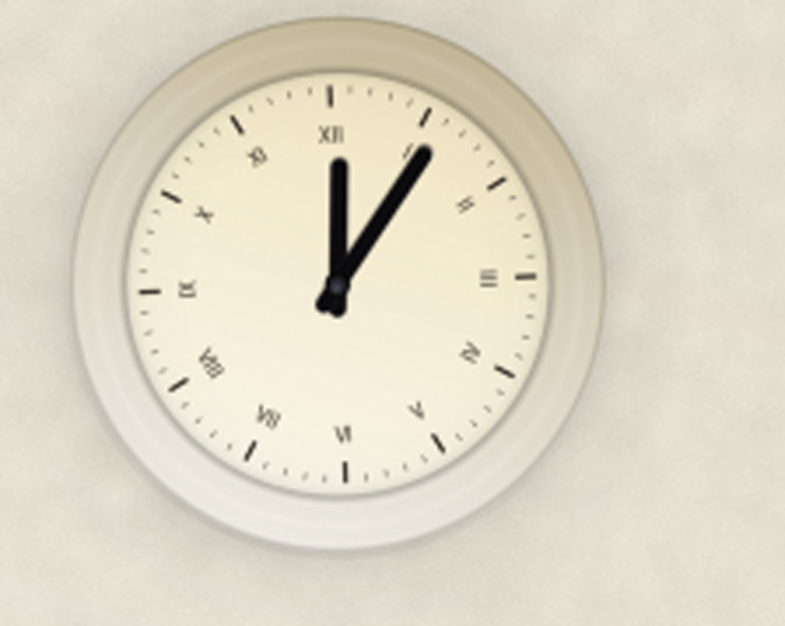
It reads 12h06
